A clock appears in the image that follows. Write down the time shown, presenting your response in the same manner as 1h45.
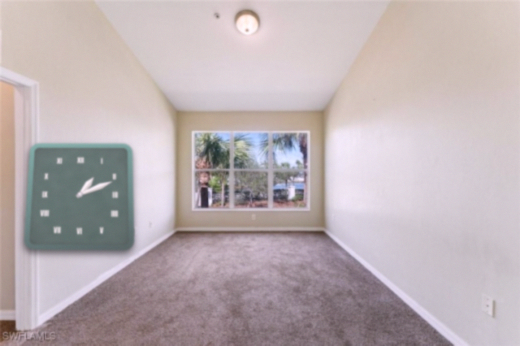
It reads 1h11
